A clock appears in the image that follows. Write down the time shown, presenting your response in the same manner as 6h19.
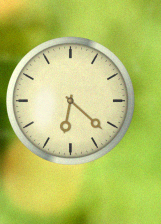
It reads 6h22
